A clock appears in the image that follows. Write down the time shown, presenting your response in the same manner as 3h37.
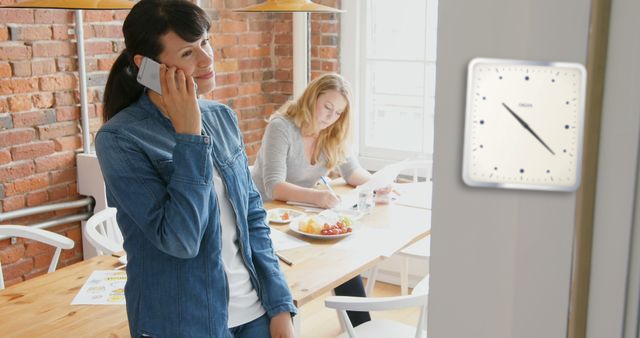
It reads 10h22
